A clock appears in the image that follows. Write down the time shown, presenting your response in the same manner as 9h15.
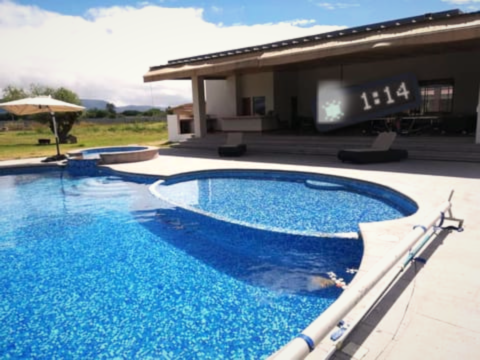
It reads 1h14
